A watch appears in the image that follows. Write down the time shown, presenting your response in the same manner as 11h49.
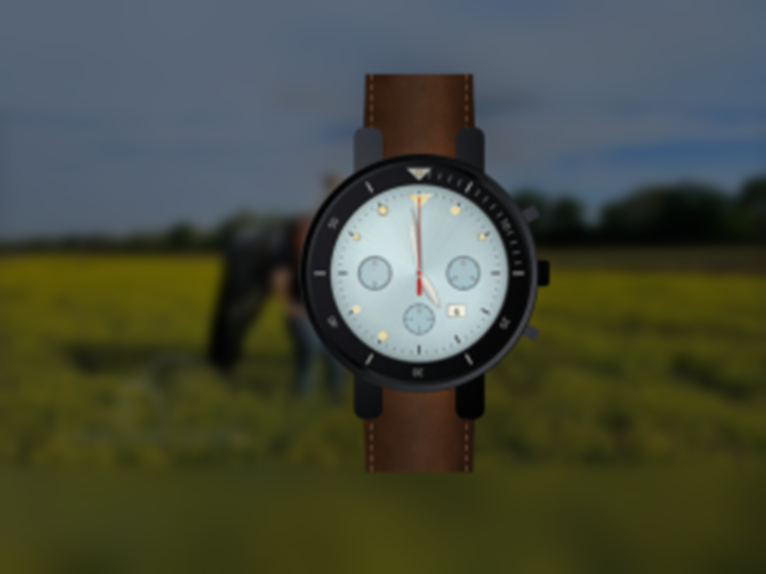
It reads 4h59
